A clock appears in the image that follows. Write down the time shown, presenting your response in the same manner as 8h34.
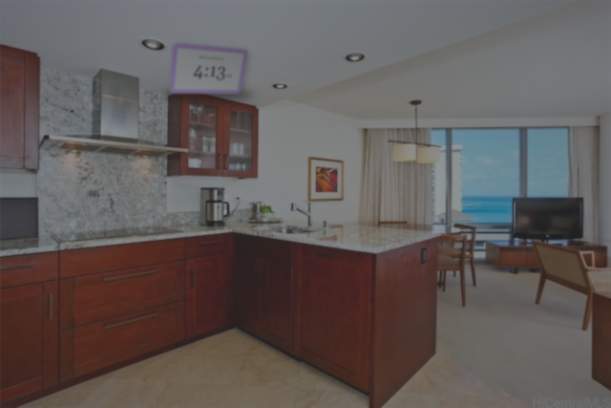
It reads 4h13
